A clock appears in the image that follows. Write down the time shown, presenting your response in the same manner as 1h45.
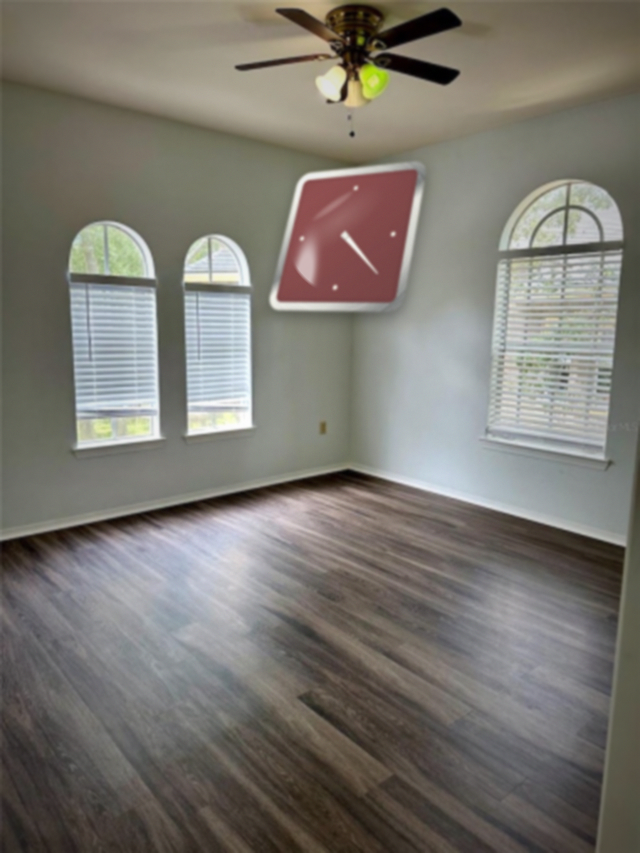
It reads 4h22
